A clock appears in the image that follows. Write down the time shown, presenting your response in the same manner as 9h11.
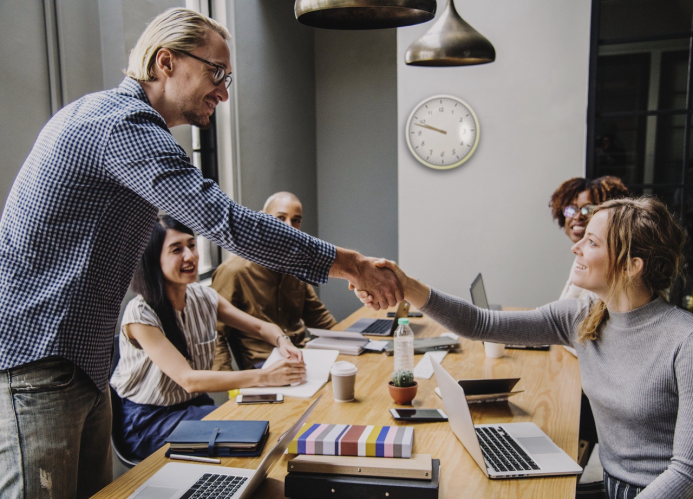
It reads 9h48
